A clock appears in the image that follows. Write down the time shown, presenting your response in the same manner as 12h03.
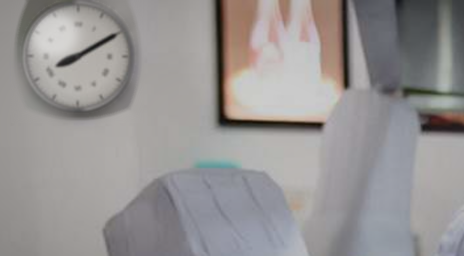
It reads 8h10
